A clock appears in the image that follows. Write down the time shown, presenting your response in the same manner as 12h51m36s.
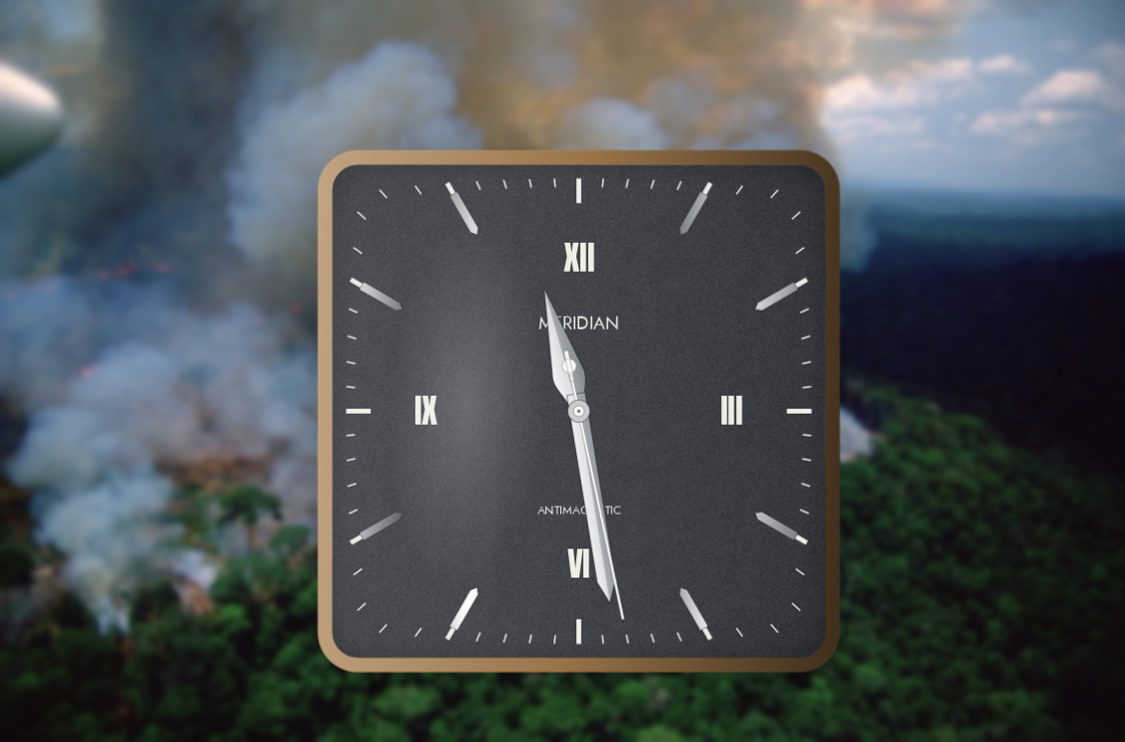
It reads 11h28m28s
